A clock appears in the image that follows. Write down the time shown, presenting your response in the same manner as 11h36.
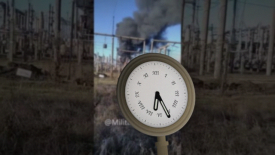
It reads 6h26
